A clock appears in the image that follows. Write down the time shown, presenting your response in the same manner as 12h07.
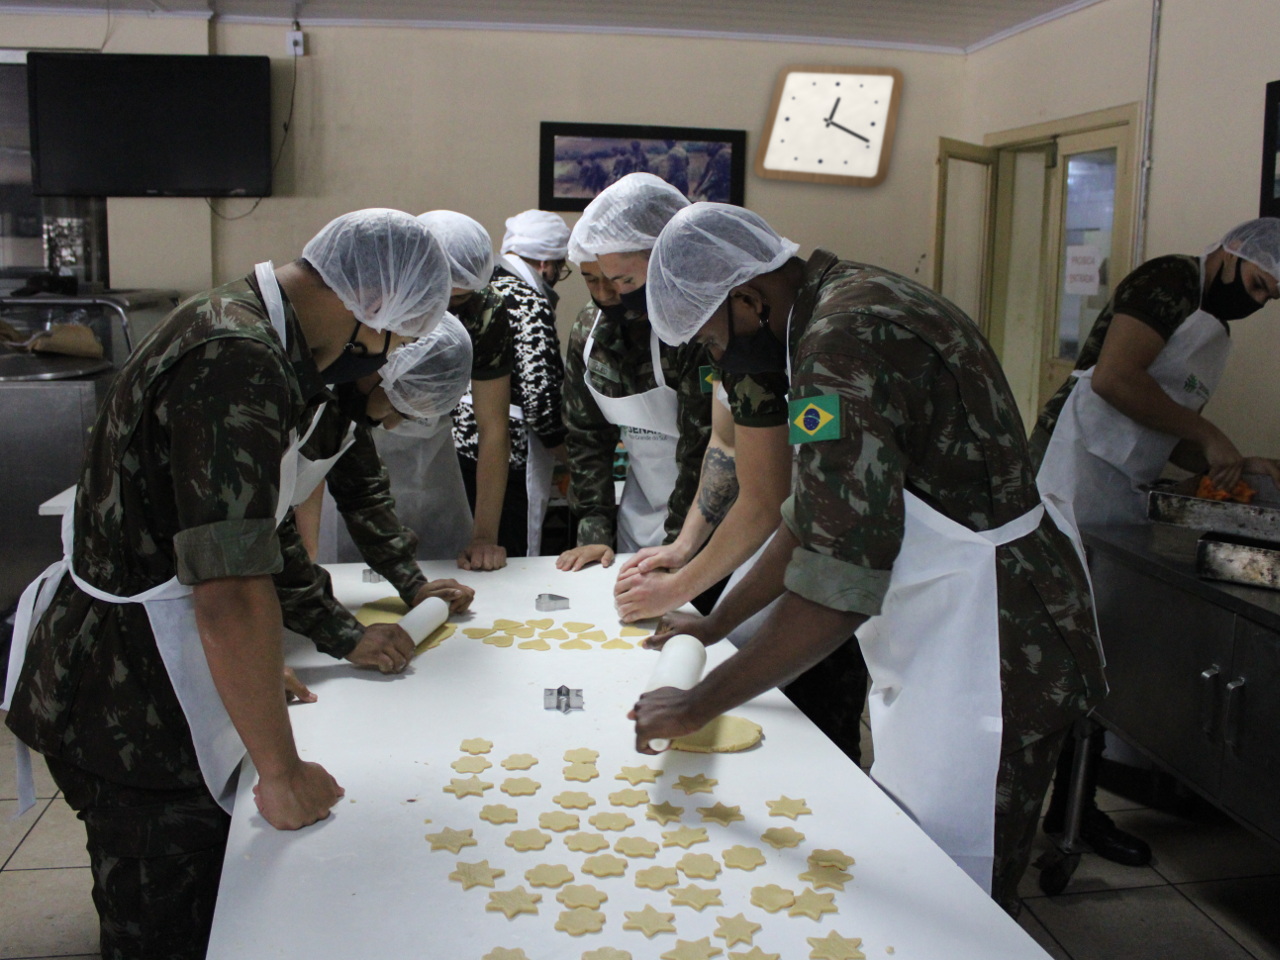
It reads 12h19
